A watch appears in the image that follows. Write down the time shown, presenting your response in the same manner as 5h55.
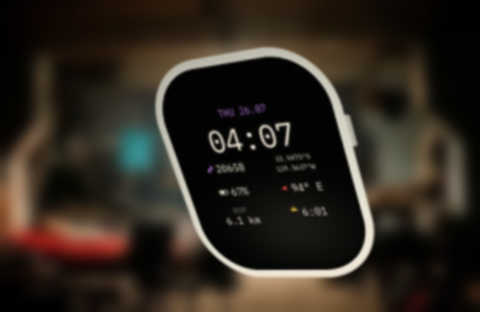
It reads 4h07
